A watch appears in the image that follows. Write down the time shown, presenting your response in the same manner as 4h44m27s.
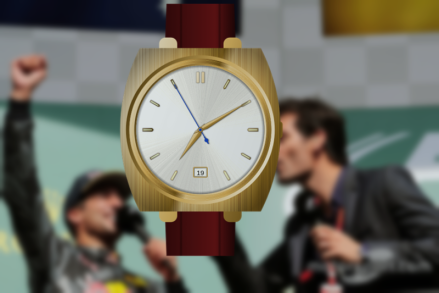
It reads 7h09m55s
